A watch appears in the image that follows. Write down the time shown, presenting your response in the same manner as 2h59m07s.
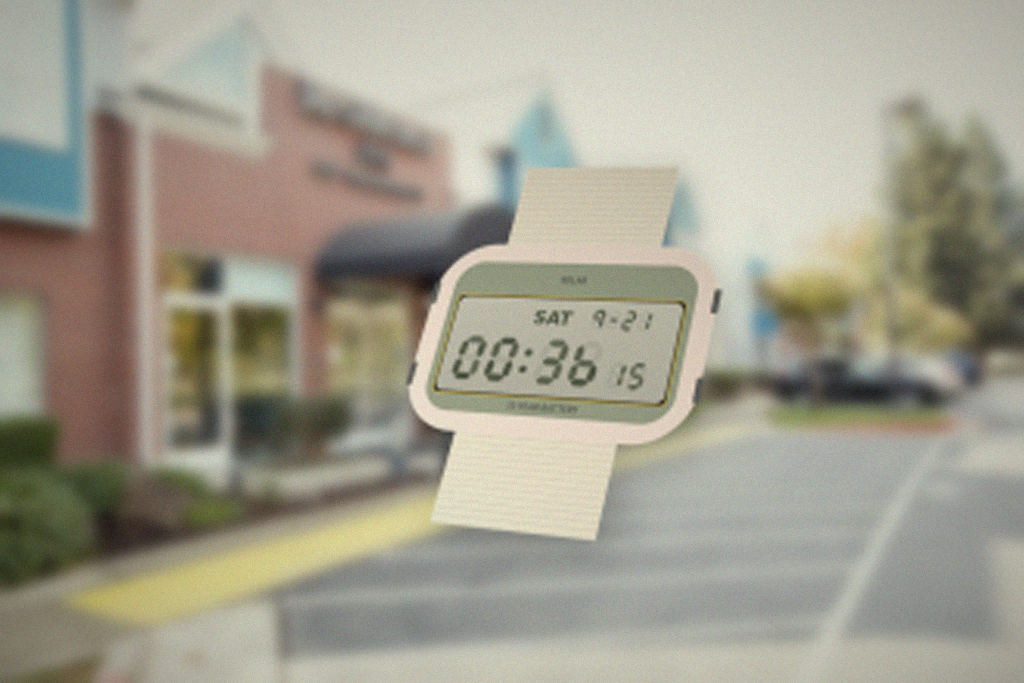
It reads 0h36m15s
